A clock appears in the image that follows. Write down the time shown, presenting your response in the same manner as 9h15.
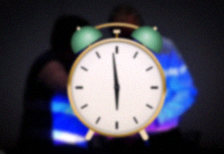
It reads 5h59
